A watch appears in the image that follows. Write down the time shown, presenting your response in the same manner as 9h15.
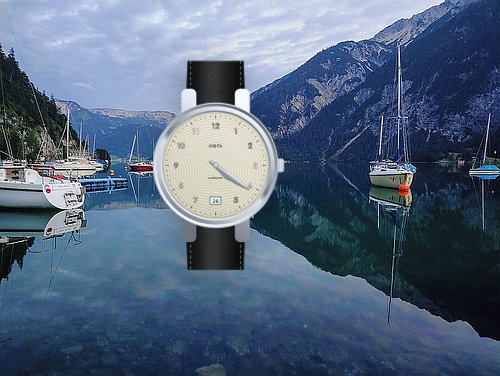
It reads 4h21
